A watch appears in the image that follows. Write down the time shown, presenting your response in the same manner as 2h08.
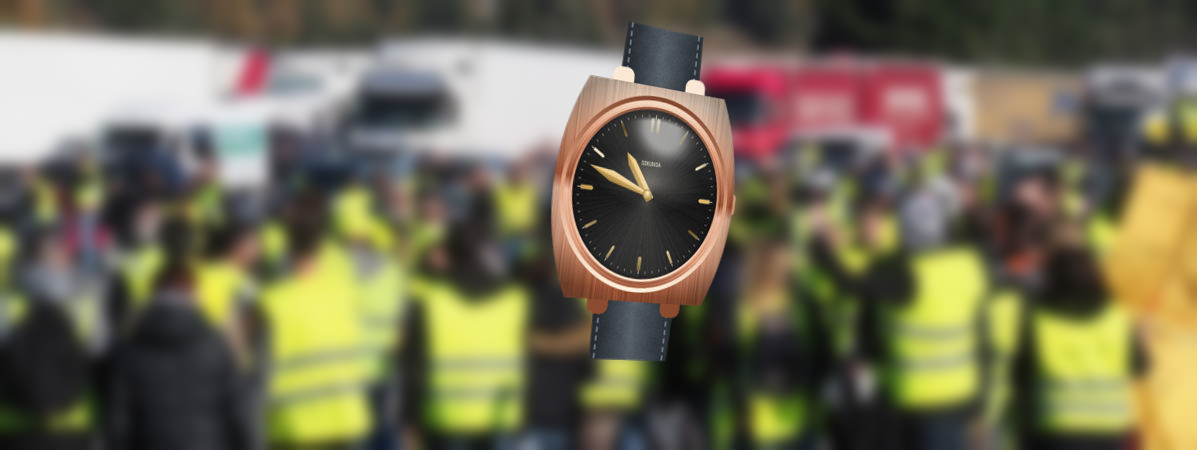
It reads 10h48
